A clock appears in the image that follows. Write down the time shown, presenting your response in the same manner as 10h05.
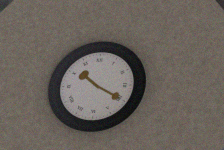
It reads 10h20
